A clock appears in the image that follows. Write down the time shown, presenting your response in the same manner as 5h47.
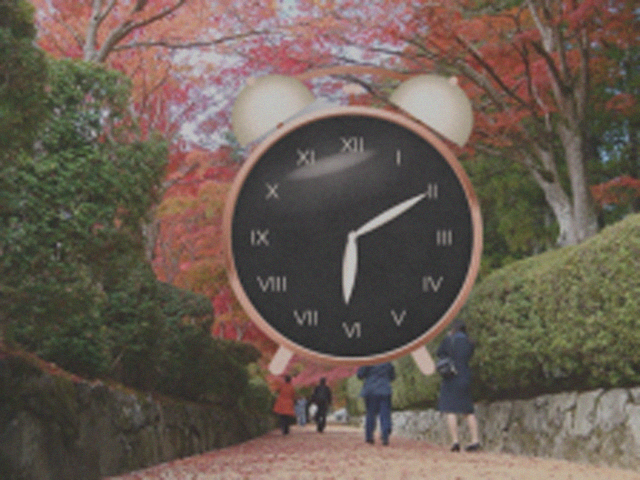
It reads 6h10
